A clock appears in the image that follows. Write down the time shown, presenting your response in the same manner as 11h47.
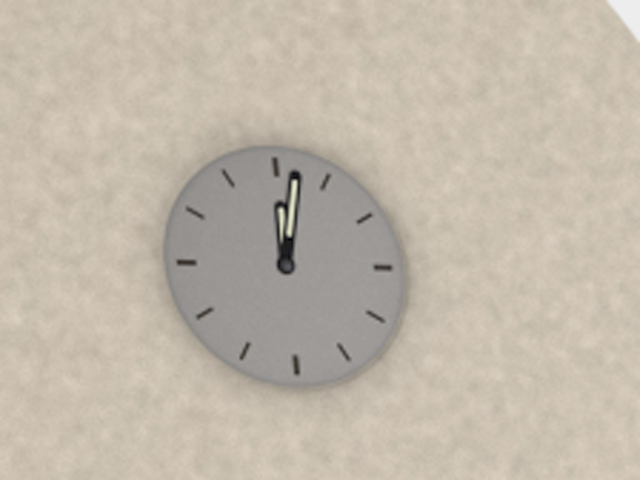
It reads 12h02
